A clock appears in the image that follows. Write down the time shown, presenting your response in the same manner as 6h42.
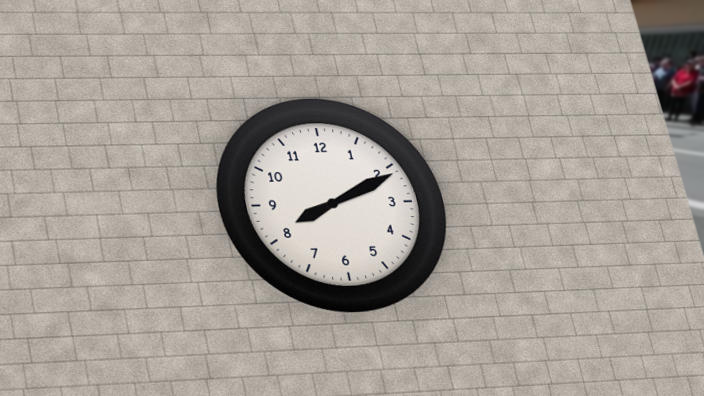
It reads 8h11
